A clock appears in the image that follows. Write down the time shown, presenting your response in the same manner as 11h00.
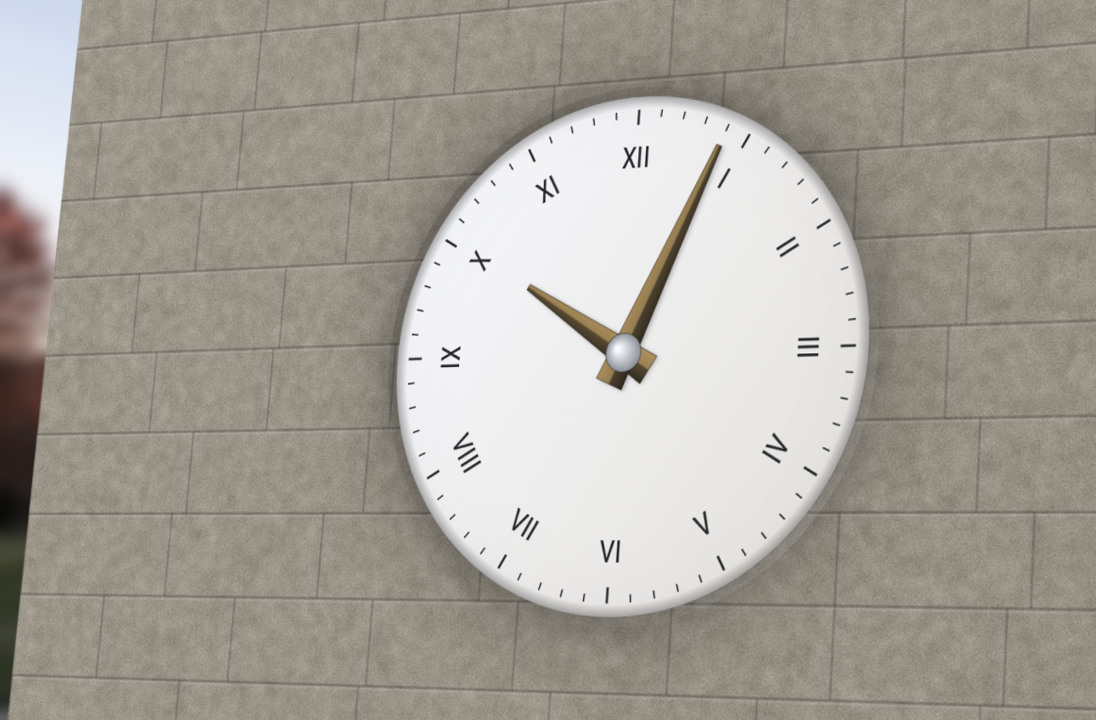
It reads 10h04
